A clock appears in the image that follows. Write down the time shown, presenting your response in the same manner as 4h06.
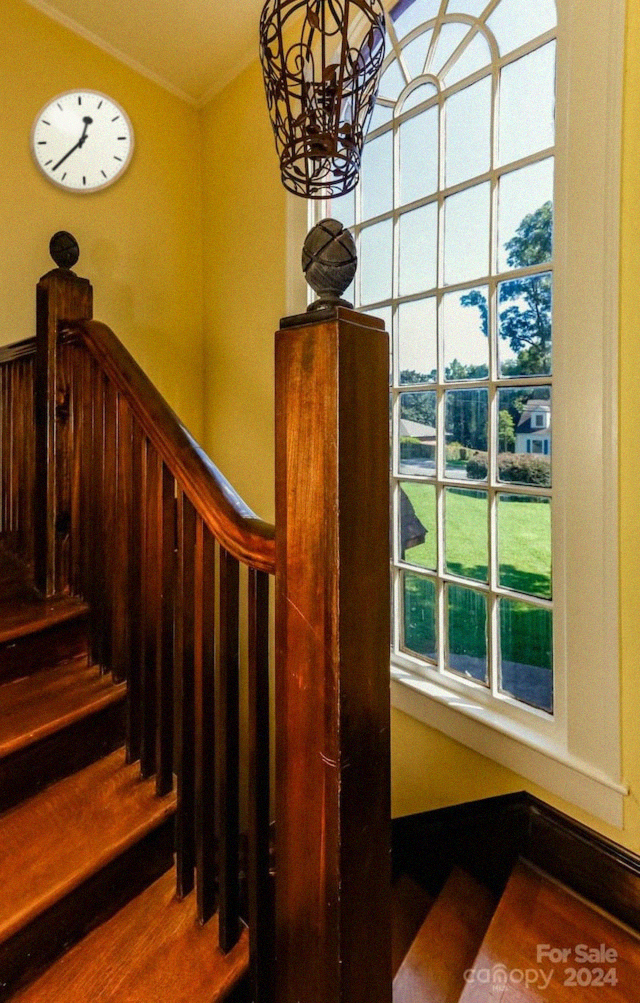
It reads 12h38
